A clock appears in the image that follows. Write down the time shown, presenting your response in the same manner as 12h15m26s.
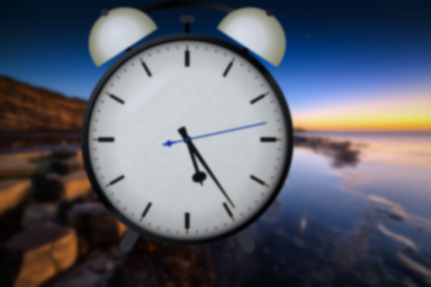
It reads 5h24m13s
